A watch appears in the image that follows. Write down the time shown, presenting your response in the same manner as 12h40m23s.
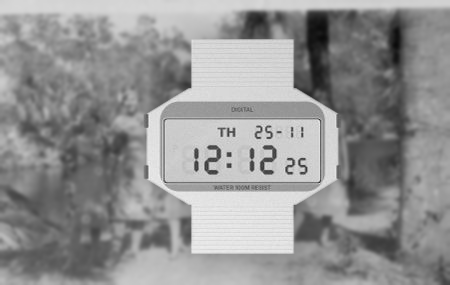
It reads 12h12m25s
